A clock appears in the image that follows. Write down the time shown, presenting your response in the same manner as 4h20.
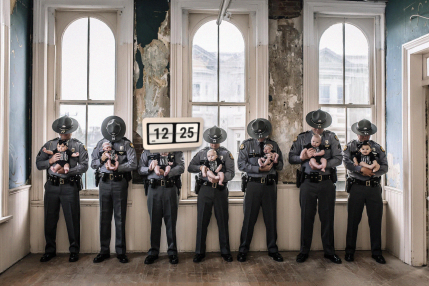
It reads 12h25
